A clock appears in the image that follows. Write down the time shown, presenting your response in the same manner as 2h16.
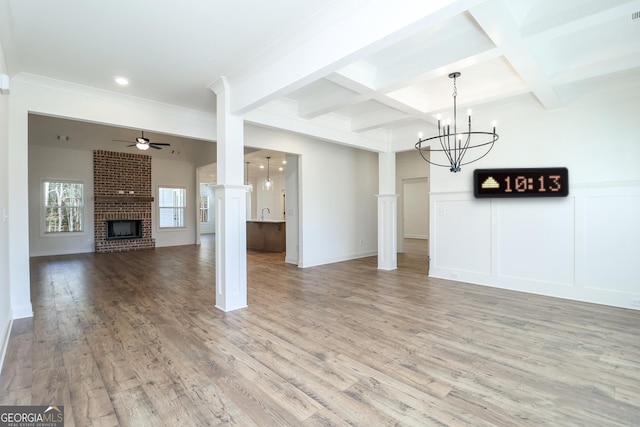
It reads 10h13
